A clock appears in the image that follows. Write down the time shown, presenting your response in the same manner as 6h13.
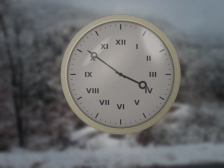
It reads 3h51
